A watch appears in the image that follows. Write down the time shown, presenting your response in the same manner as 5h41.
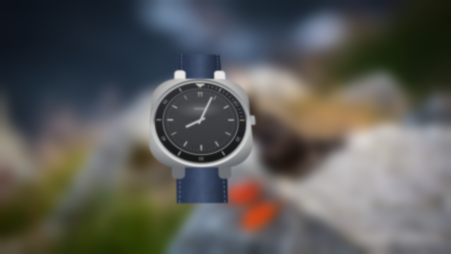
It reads 8h04
